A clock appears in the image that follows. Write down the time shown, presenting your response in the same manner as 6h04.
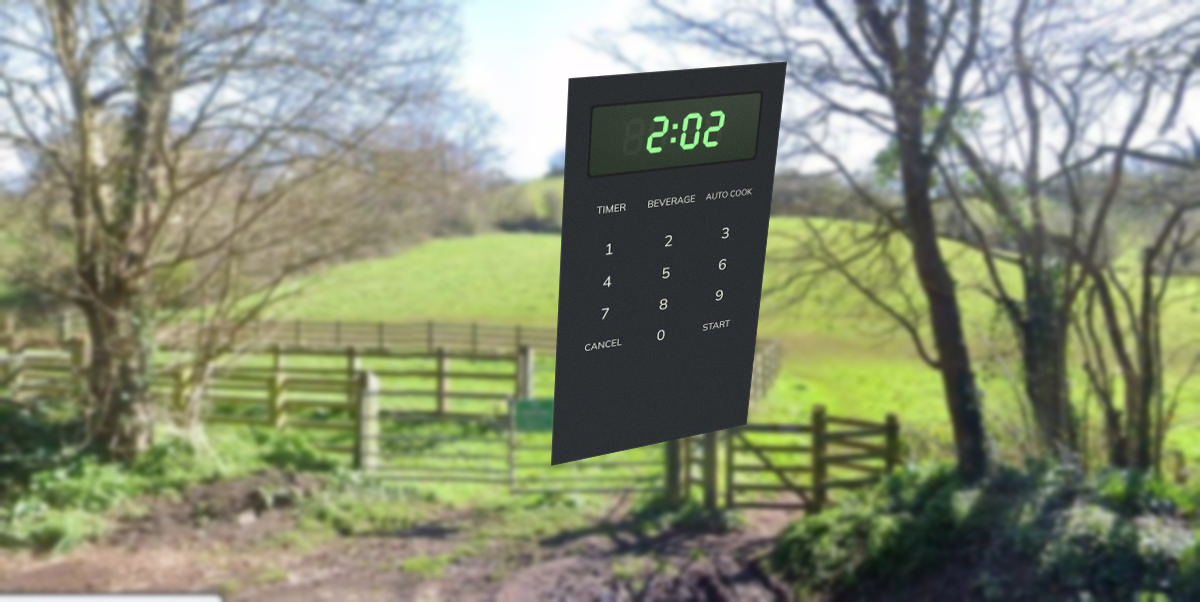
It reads 2h02
